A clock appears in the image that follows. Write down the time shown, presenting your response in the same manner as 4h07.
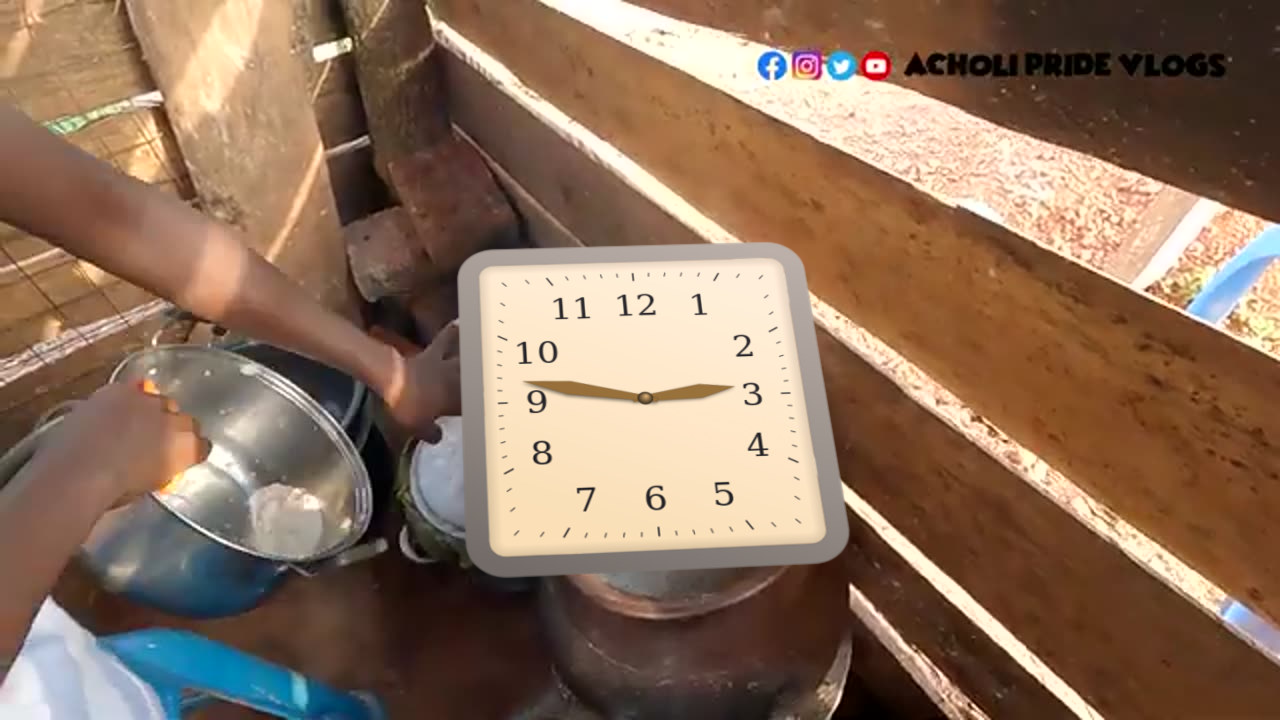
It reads 2h47
